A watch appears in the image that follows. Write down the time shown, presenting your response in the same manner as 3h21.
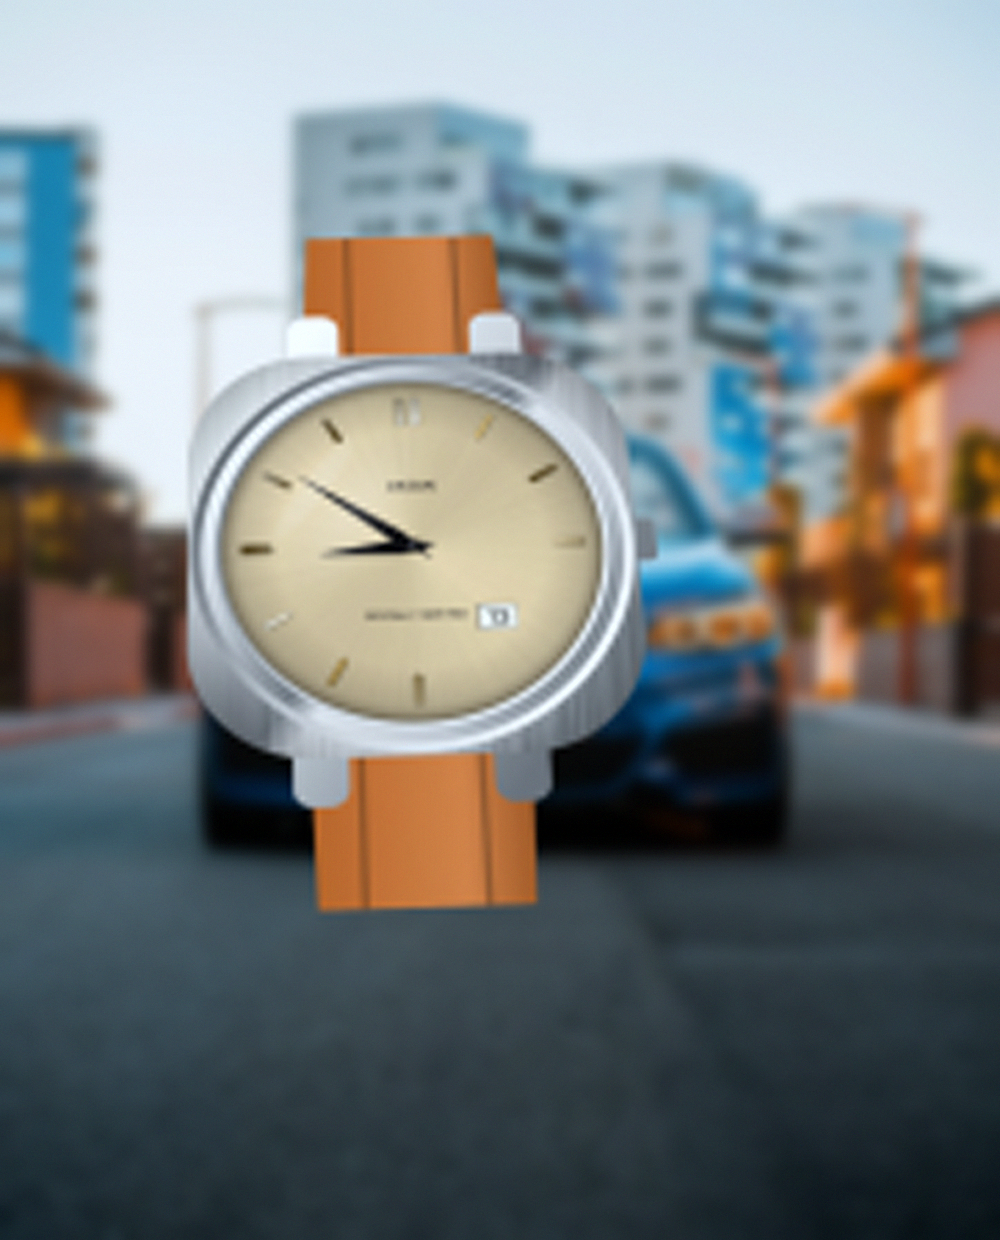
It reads 8h51
